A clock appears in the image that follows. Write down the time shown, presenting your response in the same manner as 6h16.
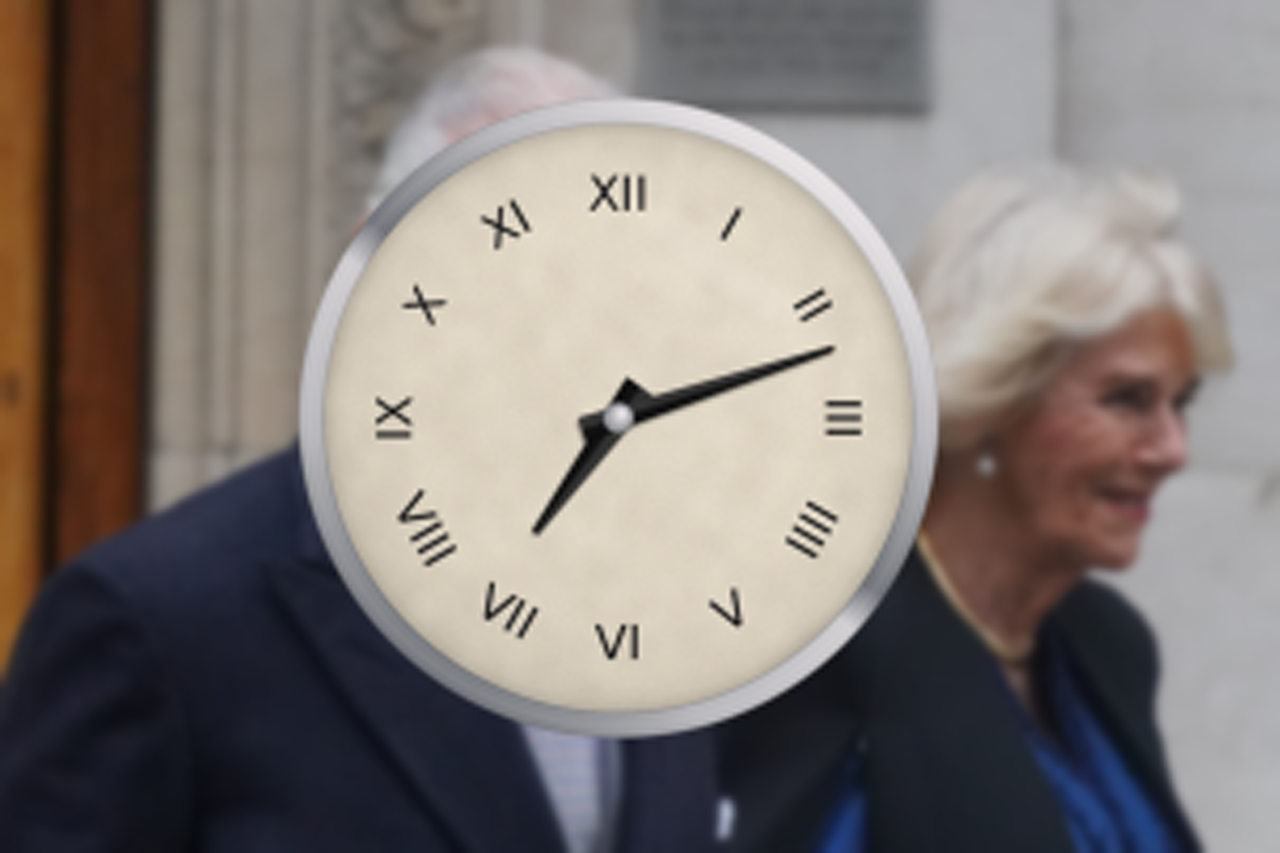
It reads 7h12
